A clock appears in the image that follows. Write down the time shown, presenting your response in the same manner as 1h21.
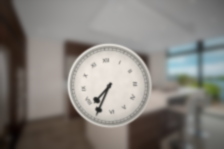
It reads 7h35
